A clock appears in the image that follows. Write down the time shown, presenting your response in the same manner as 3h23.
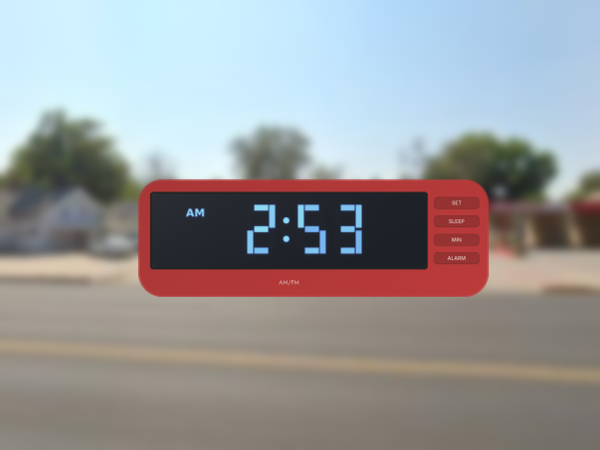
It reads 2h53
